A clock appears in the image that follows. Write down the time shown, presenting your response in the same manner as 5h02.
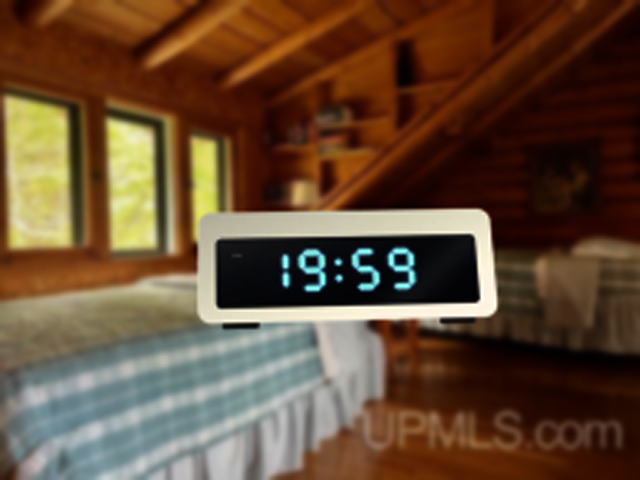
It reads 19h59
